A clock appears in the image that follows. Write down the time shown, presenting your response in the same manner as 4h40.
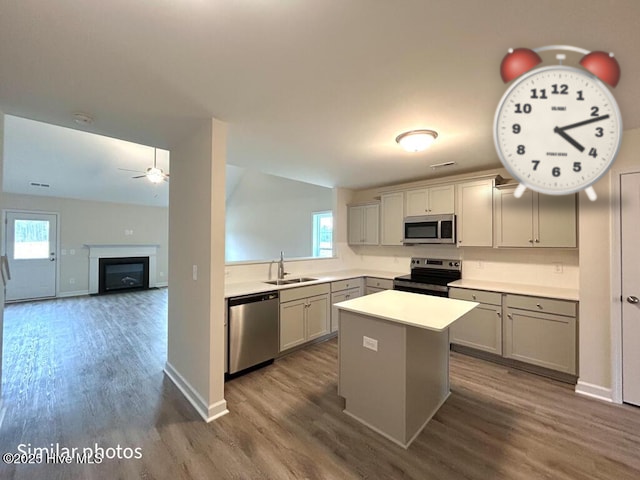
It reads 4h12
